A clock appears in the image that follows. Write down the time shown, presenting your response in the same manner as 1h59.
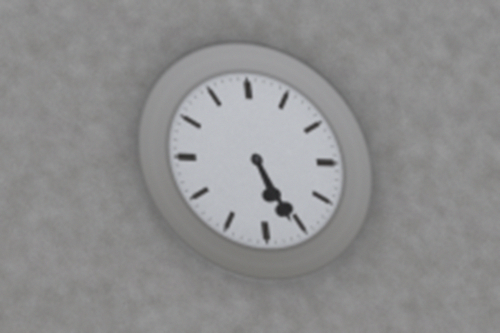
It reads 5h26
